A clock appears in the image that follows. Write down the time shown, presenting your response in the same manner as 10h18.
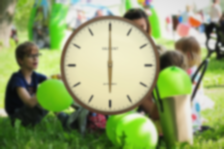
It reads 6h00
